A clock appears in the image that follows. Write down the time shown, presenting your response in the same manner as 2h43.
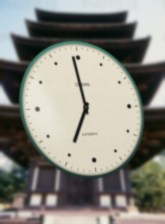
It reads 6h59
